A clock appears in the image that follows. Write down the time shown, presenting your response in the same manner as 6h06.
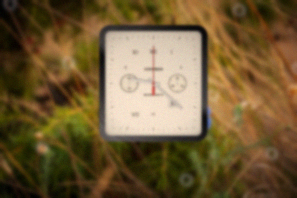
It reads 9h22
